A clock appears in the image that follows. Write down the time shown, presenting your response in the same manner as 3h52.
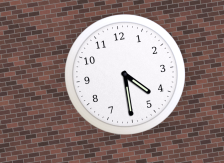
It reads 4h30
